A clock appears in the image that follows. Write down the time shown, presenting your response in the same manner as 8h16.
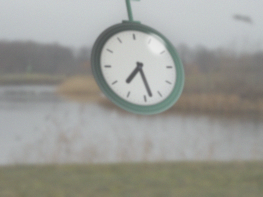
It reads 7h28
